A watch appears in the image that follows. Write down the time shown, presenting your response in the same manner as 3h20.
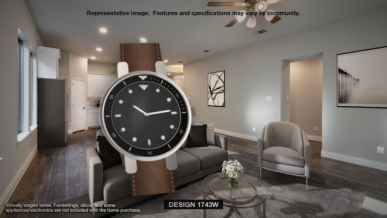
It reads 10h14
